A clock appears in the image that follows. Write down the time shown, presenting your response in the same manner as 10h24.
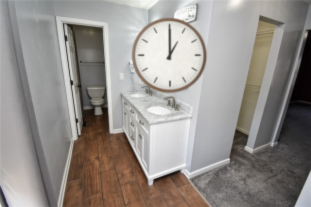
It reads 1h00
